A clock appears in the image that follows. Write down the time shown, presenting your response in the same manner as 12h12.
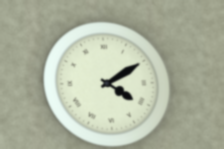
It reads 4h10
